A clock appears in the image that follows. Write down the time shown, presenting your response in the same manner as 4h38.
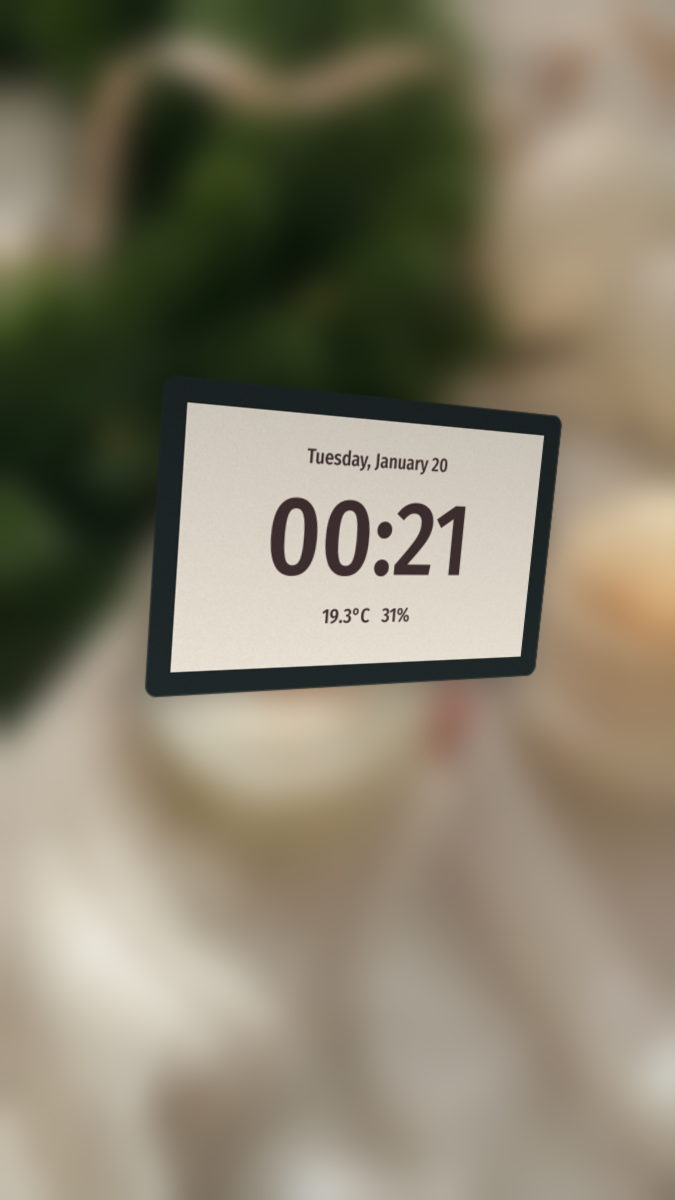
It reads 0h21
